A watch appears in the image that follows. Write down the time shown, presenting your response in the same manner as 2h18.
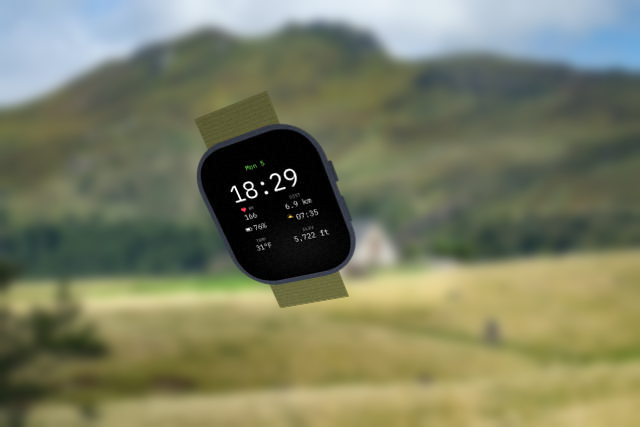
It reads 18h29
